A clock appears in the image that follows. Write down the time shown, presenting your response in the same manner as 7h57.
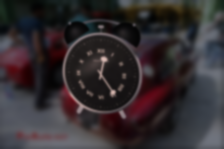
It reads 12h24
